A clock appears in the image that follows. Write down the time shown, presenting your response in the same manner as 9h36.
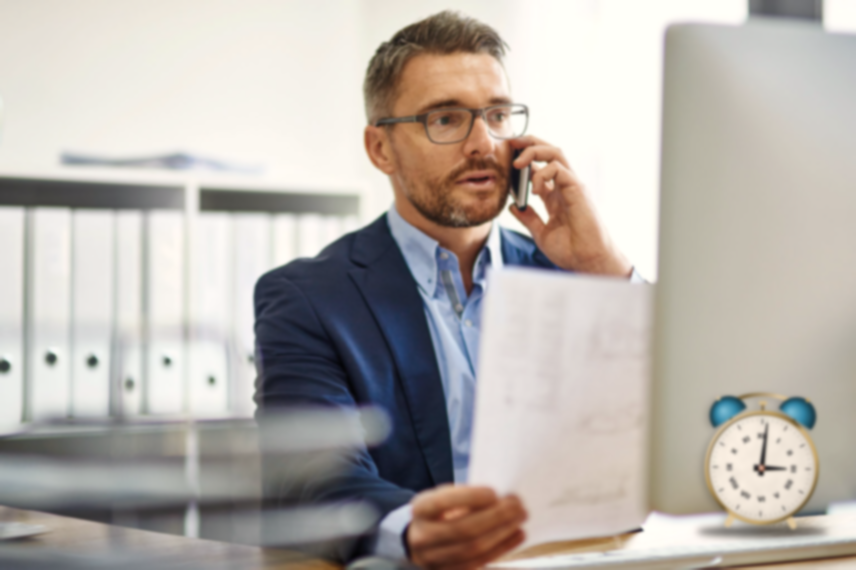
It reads 3h01
